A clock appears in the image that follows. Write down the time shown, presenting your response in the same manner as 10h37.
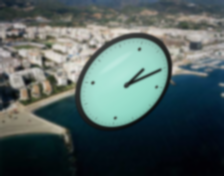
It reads 1h10
